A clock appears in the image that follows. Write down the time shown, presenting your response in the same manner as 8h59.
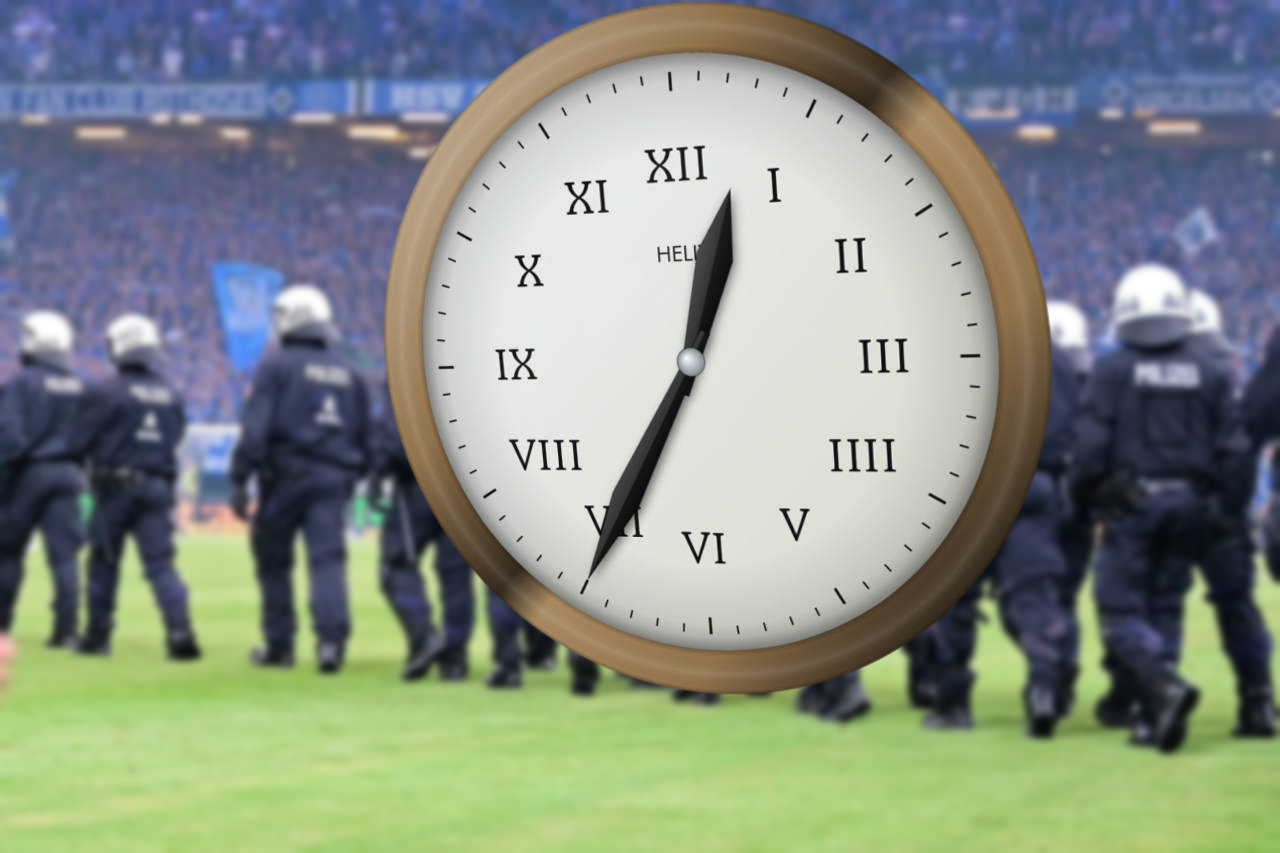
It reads 12h35
